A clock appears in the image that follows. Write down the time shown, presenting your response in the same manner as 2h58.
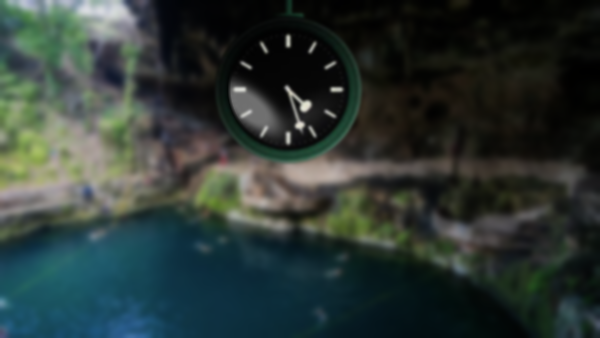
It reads 4h27
